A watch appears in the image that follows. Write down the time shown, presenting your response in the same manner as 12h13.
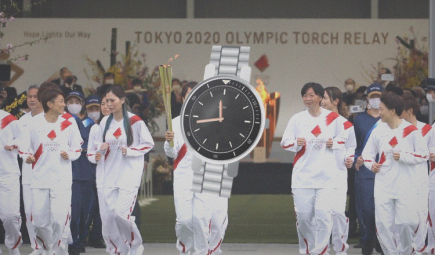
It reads 11h43
